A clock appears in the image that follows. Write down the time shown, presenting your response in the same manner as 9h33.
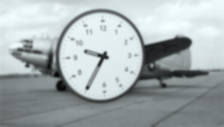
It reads 9h35
